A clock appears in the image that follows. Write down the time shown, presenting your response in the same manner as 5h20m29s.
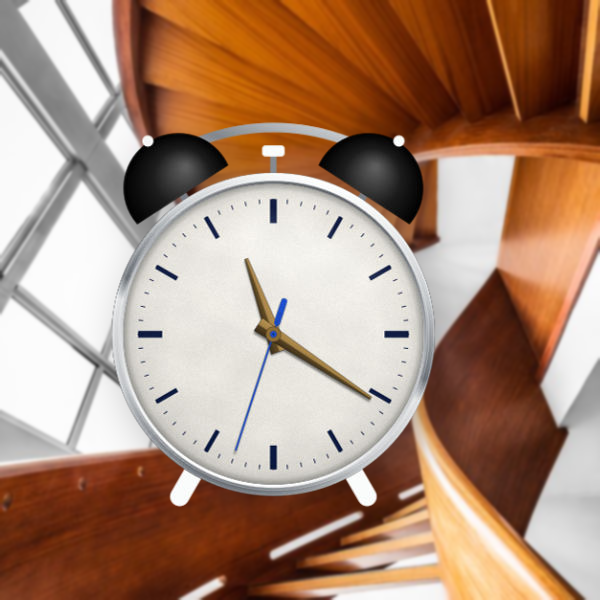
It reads 11h20m33s
